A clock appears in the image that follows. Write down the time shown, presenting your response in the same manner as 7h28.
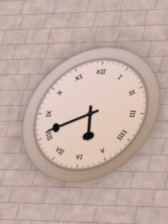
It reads 5h41
